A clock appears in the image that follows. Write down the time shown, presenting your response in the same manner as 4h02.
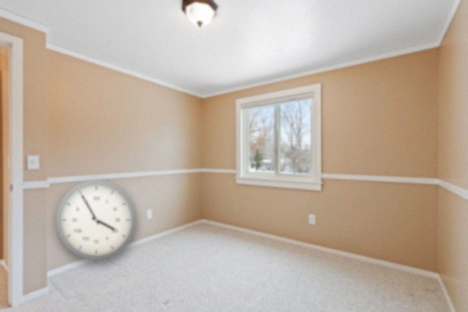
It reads 3h55
